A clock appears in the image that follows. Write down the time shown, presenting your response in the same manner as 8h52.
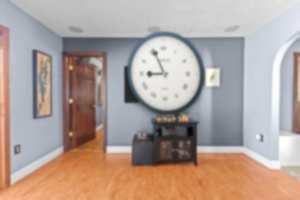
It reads 8h56
